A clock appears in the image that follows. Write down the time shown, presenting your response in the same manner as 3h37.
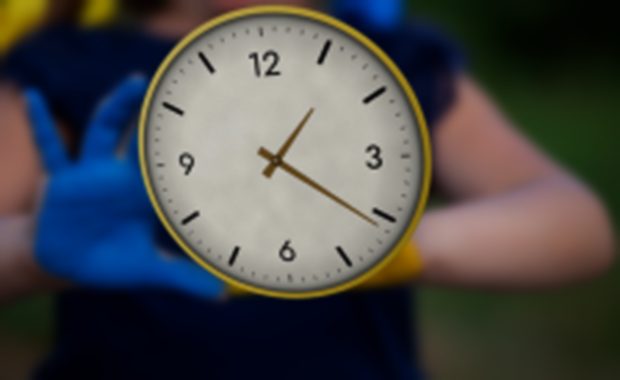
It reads 1h21
